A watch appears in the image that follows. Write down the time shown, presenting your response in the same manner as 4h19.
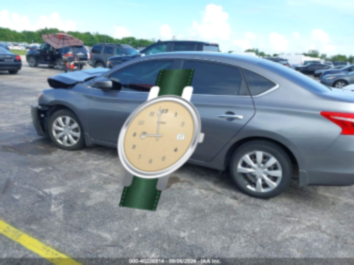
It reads 8h58
